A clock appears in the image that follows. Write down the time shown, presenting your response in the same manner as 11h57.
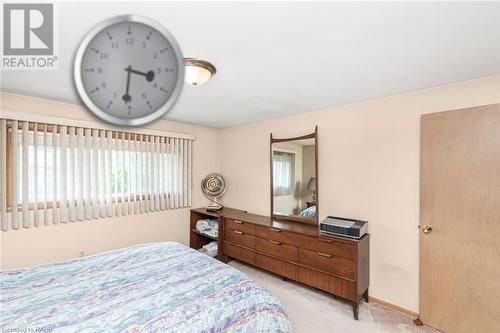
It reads 3h31
